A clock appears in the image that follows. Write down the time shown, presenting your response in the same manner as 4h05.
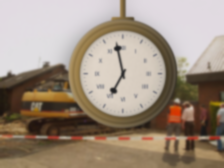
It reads 6h58
